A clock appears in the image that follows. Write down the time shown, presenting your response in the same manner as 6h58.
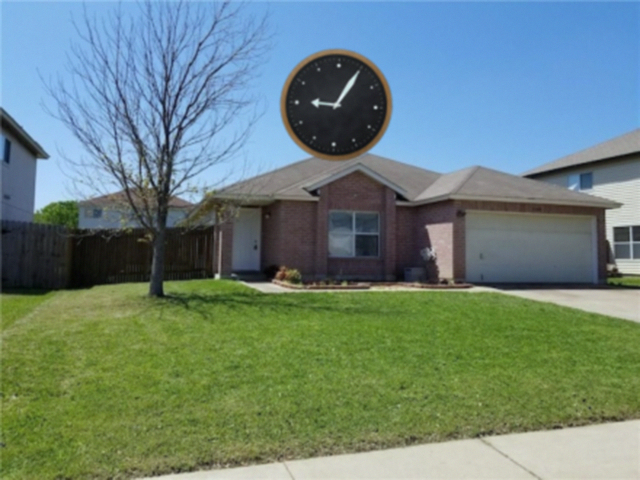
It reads 9h05
